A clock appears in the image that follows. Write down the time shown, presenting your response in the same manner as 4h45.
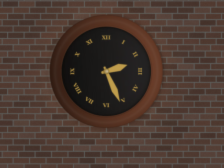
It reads 2h26
